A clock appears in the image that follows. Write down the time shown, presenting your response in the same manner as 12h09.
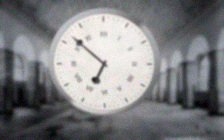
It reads 6h52
